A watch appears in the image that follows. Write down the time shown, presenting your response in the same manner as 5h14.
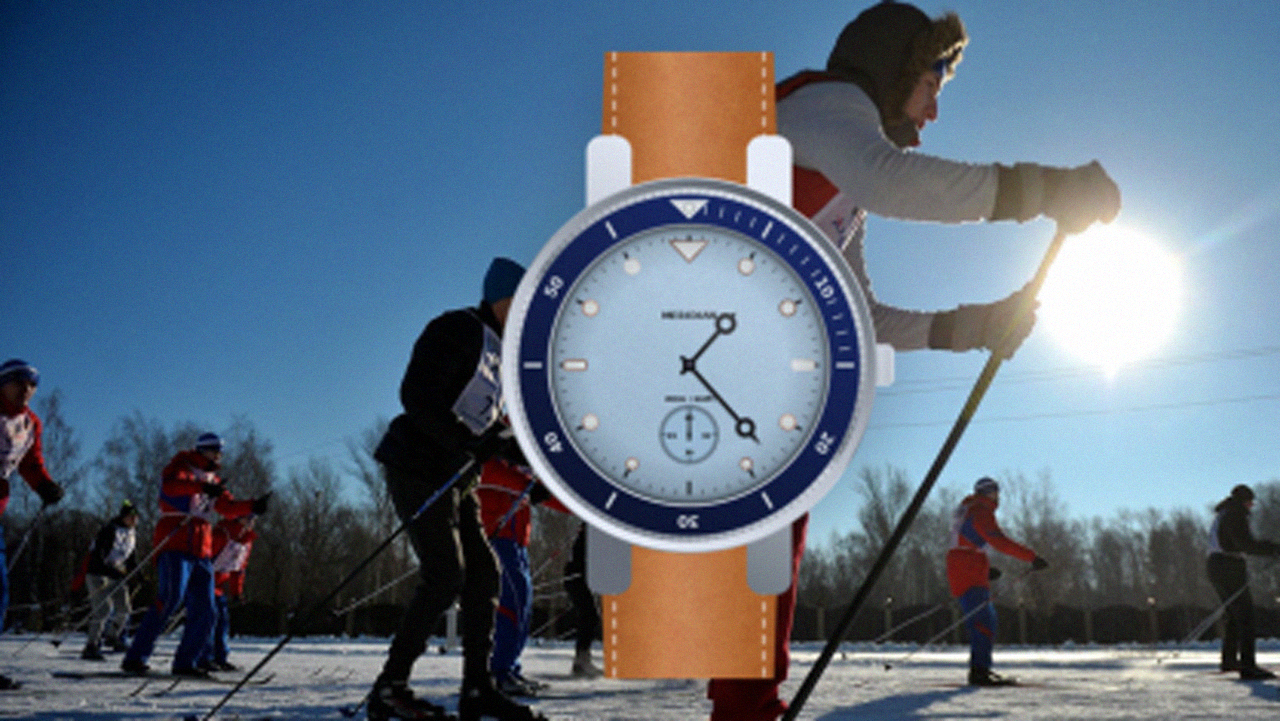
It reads 1h23
